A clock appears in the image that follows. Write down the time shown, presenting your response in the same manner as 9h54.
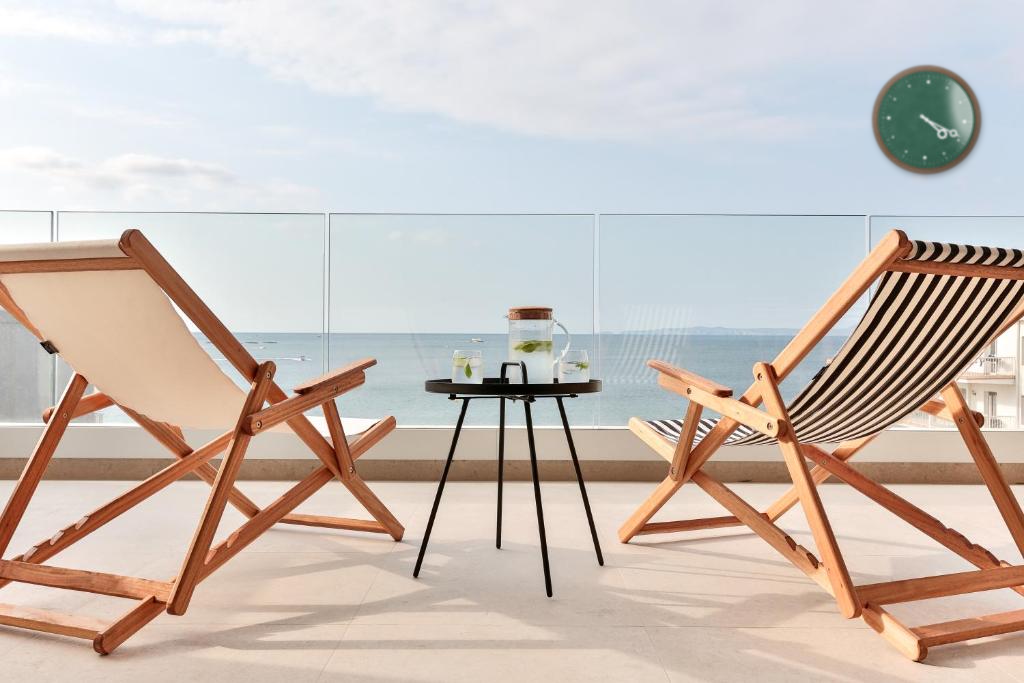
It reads 4h19
